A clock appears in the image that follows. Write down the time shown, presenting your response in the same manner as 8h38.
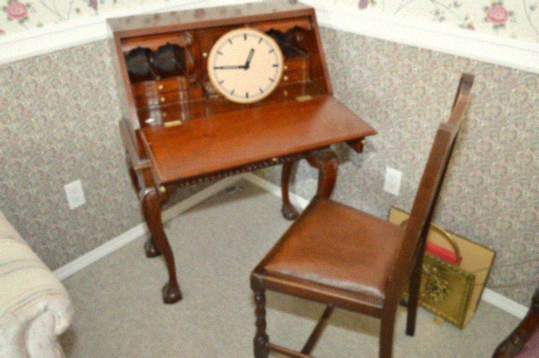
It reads 12h45
